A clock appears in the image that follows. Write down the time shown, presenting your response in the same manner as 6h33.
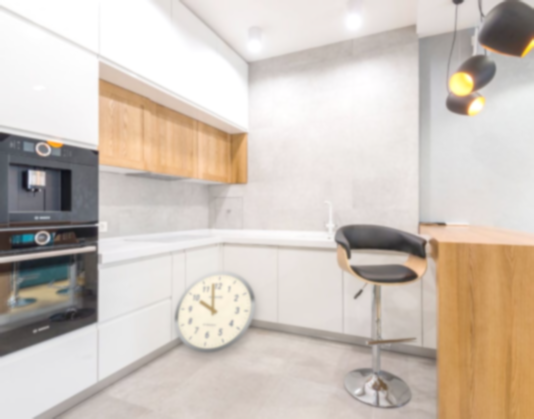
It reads 9h58
